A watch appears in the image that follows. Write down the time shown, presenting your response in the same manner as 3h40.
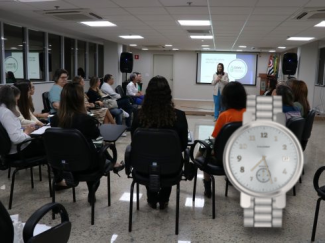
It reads 7h27
